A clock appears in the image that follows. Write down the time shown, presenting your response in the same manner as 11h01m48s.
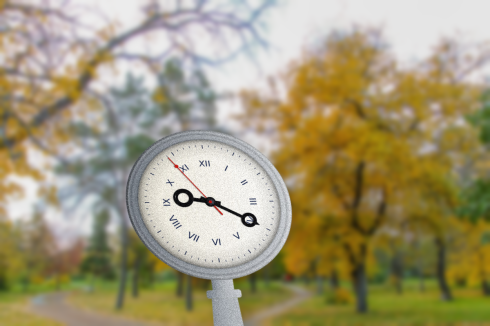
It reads 9h19m54s
